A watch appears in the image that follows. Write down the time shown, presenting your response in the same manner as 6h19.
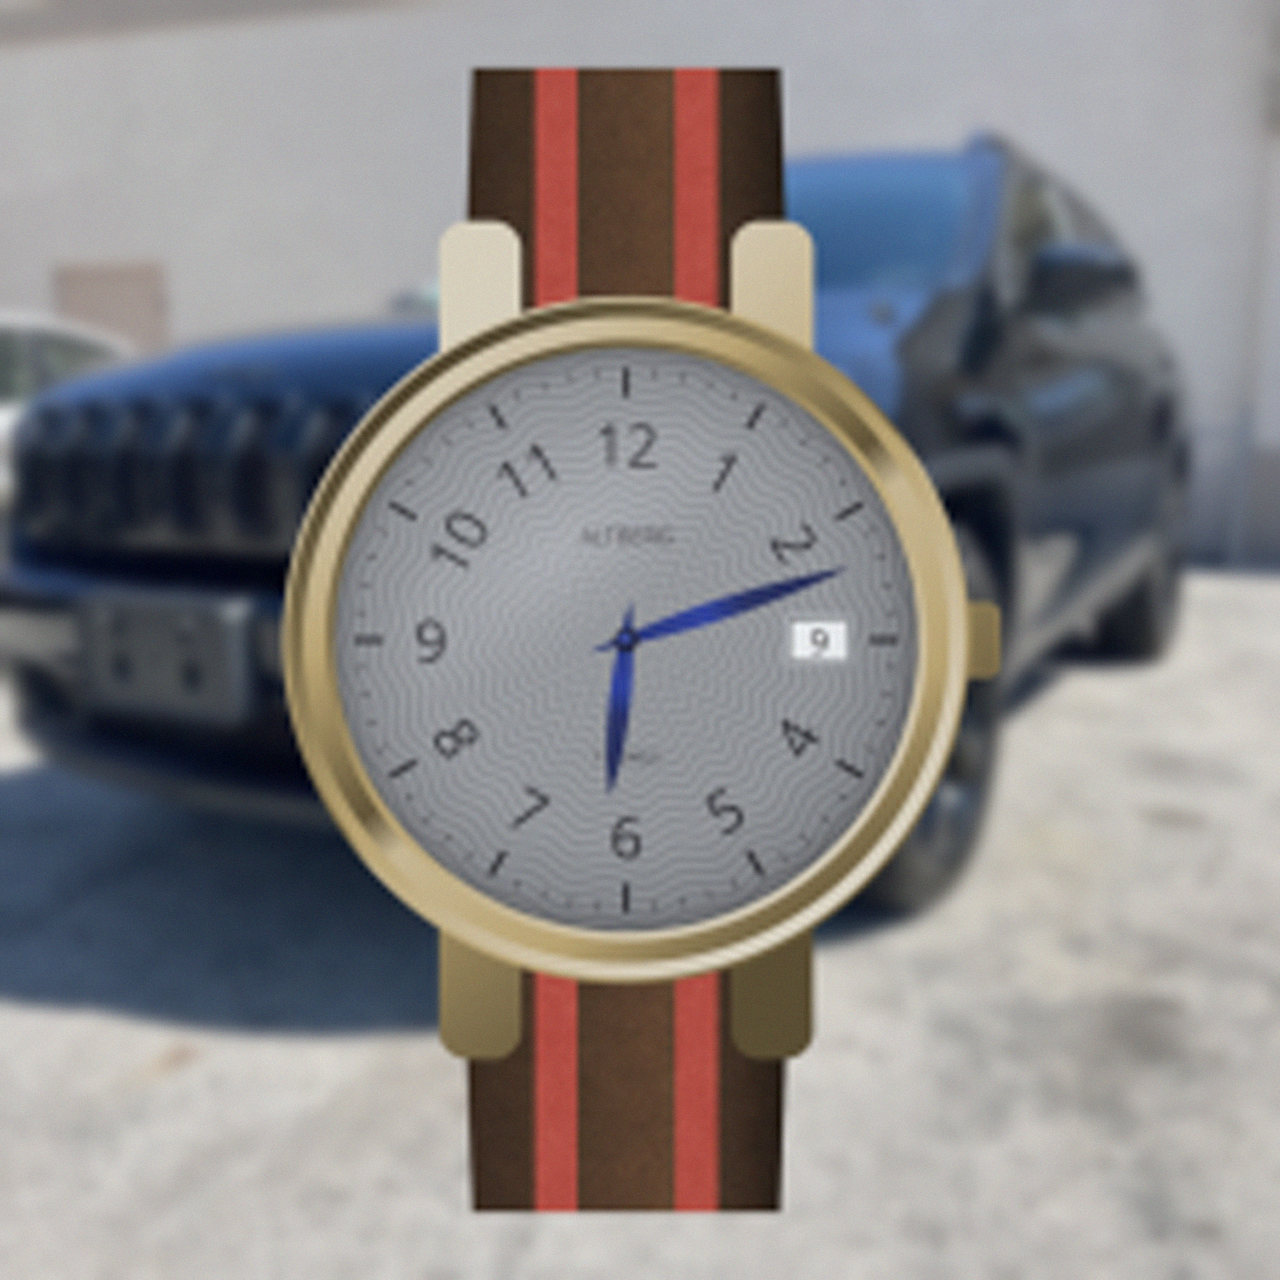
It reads 6h12
